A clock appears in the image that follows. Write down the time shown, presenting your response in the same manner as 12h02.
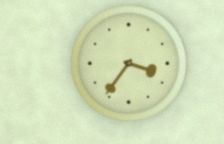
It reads 3h36
